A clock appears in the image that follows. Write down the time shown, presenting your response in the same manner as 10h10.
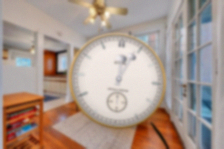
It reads 12h04
